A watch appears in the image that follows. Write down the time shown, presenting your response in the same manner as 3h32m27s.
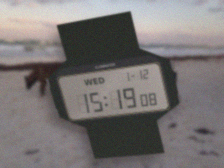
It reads 15h19m08s
